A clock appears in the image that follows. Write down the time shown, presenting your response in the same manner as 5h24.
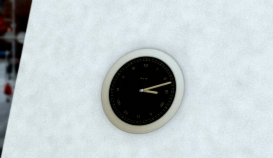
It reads 3h12
